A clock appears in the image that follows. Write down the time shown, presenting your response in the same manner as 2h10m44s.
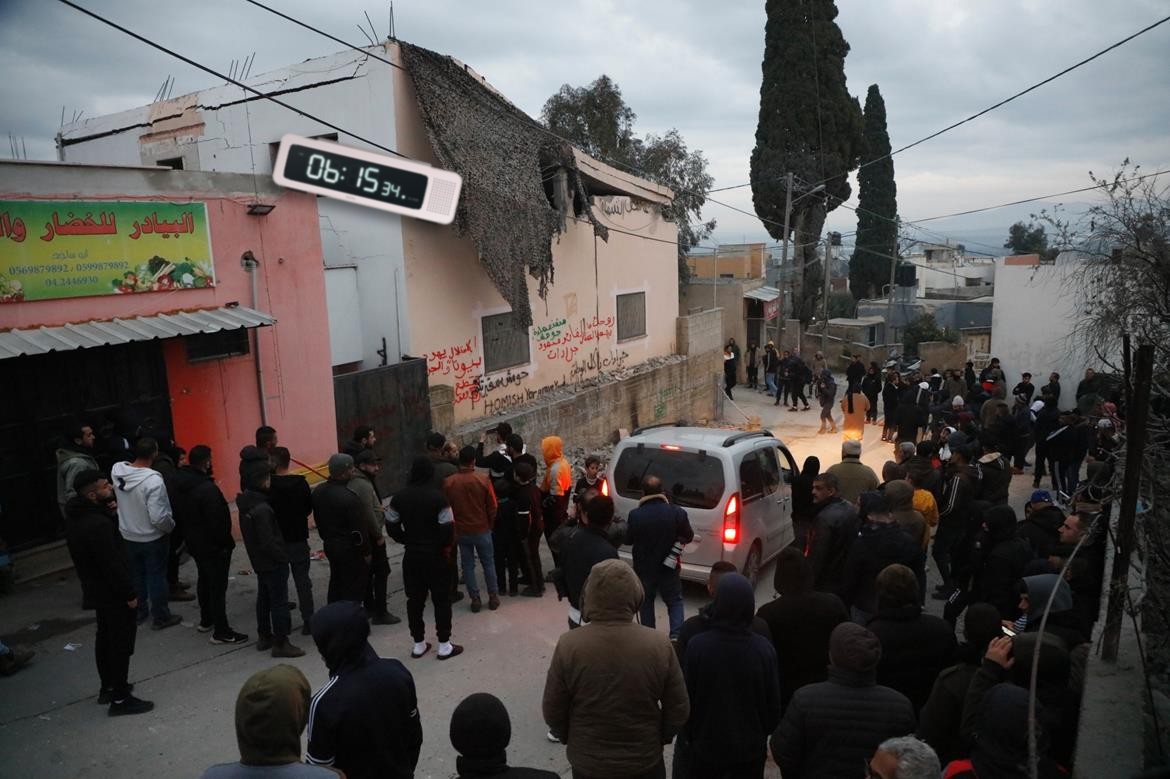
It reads 6h15m34s
